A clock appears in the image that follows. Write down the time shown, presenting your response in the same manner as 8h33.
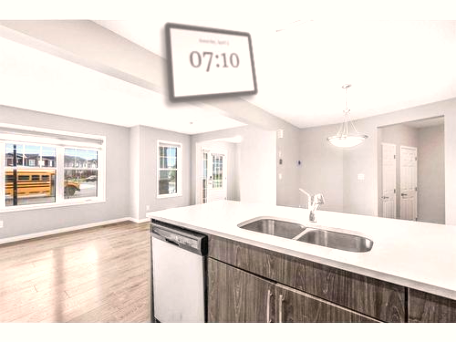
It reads 7h10
